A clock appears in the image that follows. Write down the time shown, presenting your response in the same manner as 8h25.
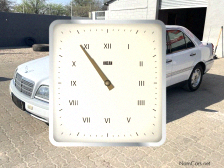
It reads 10h54
